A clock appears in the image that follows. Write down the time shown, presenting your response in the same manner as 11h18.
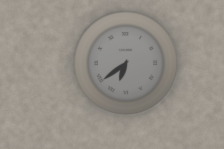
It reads 6h39
